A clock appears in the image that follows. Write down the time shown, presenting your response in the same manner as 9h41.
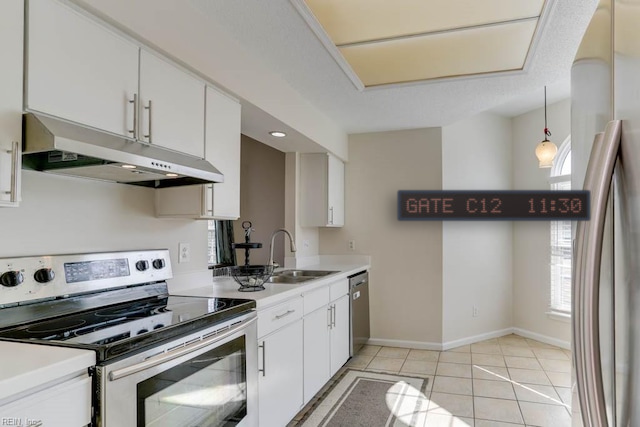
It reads 11h30
